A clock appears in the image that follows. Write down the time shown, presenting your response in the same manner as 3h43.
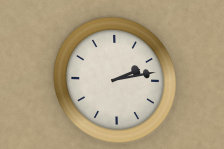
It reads 2h13
